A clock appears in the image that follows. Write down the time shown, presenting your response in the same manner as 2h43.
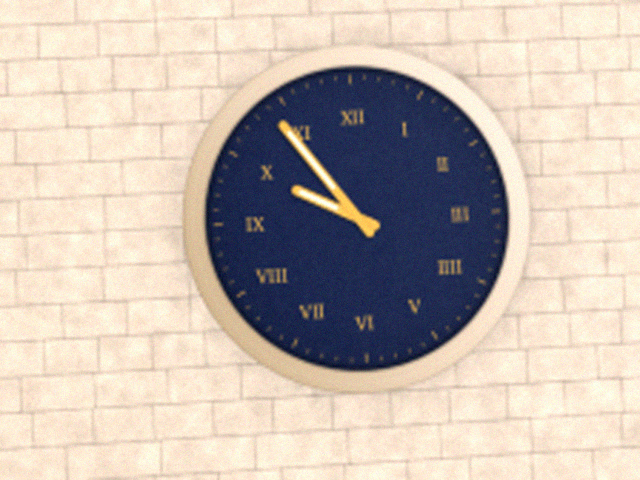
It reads 9h54
